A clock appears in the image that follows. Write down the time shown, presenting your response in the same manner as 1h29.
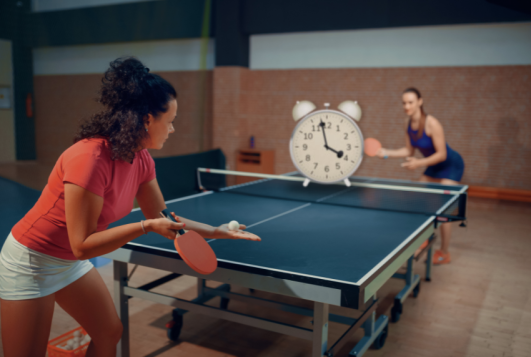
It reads 3h58
